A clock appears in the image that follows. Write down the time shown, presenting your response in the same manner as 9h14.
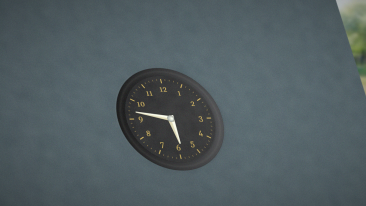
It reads 5h47
